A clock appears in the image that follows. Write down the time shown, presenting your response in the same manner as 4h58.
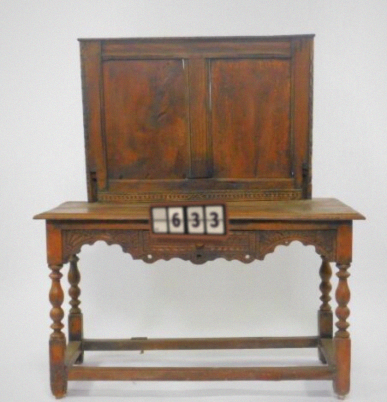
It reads 6h33
